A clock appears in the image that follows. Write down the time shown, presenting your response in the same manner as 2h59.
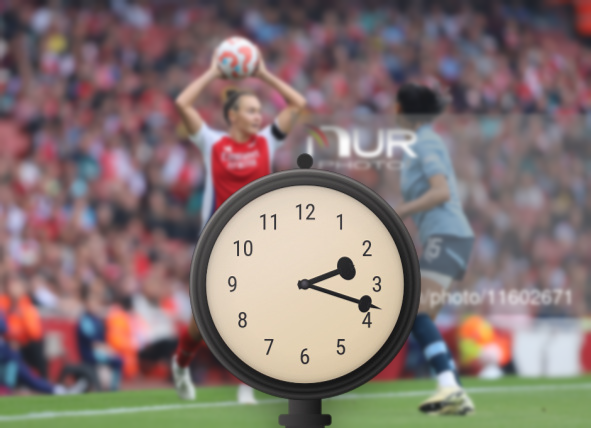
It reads 2h18
